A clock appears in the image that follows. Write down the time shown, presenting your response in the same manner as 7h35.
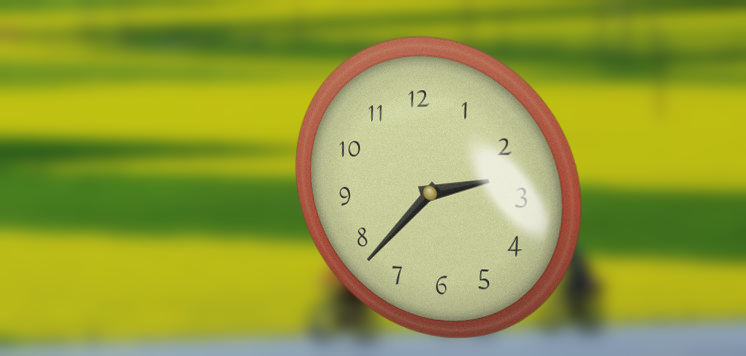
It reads 2h38
